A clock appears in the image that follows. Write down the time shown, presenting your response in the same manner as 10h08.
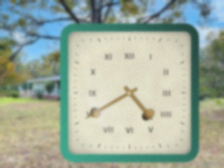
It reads 4h40
